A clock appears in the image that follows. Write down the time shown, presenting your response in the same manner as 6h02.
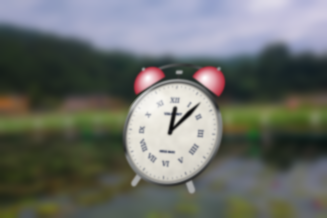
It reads 12h07
